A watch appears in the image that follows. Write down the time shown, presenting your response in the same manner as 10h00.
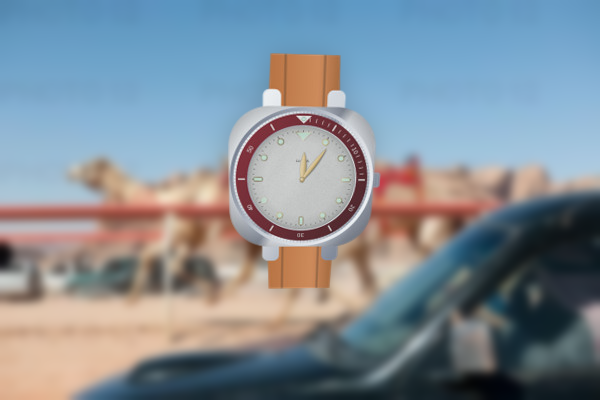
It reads 12h06
